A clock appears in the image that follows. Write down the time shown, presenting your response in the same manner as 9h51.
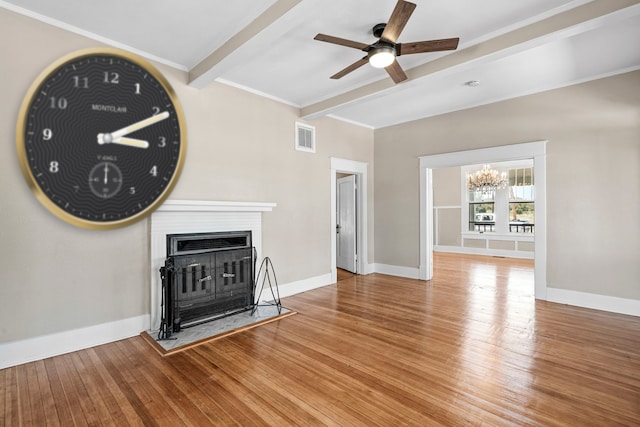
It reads 3h11
